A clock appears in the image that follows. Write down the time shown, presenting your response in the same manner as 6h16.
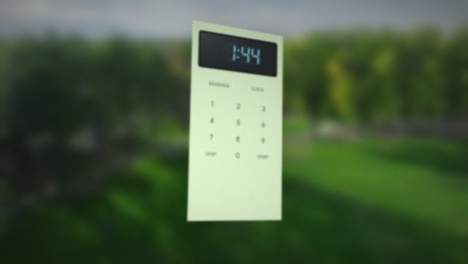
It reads 1h44
